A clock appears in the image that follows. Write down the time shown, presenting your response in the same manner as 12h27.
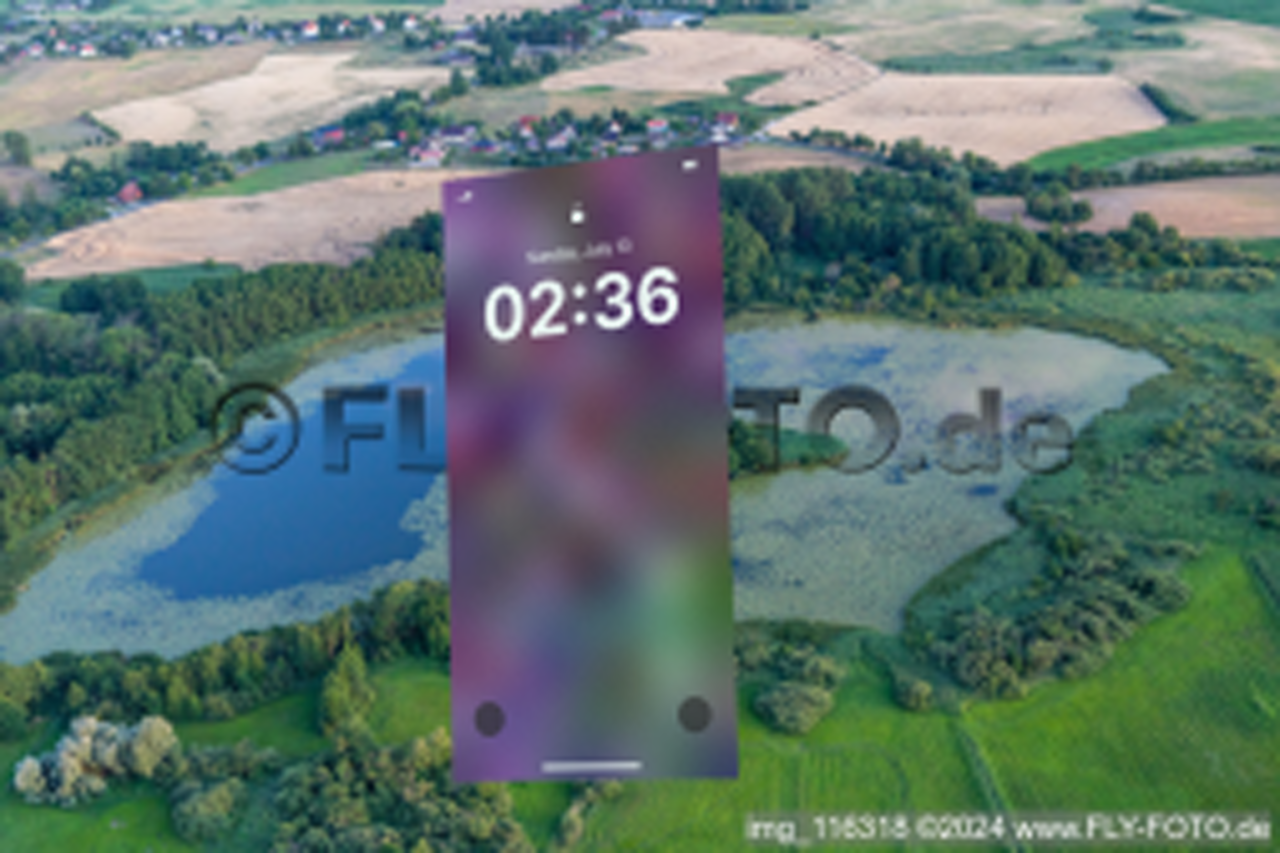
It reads 2h36
